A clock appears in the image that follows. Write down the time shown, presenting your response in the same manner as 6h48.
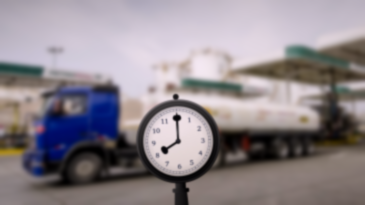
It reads 8h00
